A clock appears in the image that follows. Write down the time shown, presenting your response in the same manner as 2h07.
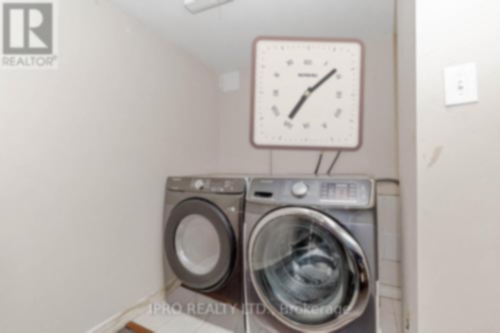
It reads 7h08
